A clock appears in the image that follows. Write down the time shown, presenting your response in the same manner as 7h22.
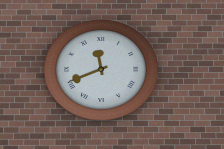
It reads 11h41
